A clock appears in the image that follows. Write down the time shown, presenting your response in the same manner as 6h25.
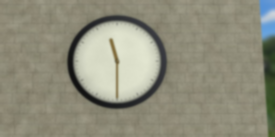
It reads 11h30
